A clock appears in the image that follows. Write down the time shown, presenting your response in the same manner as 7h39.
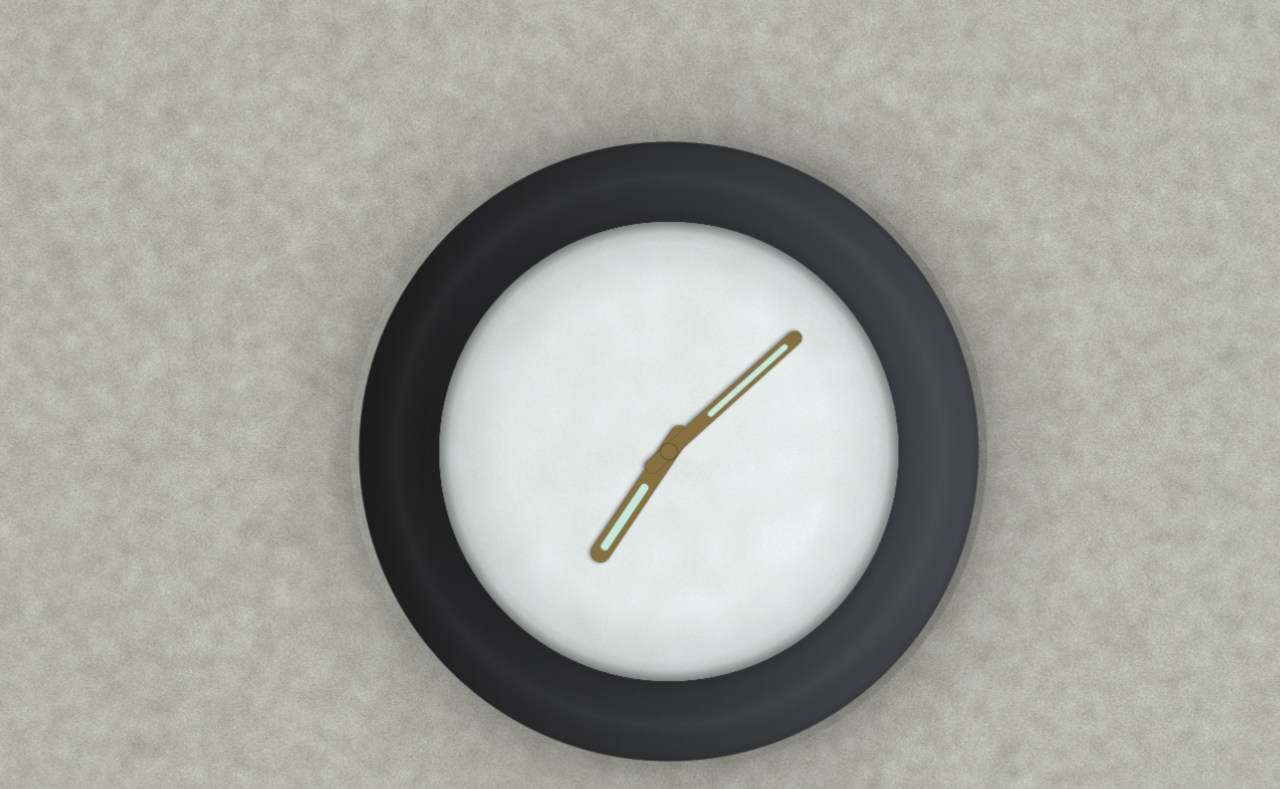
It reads 7h08
